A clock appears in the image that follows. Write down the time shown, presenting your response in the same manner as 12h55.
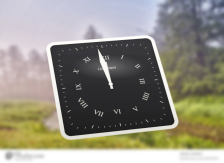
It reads 11h59
